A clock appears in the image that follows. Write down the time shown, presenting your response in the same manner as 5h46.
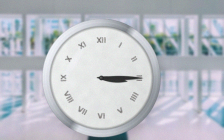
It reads 3h15
